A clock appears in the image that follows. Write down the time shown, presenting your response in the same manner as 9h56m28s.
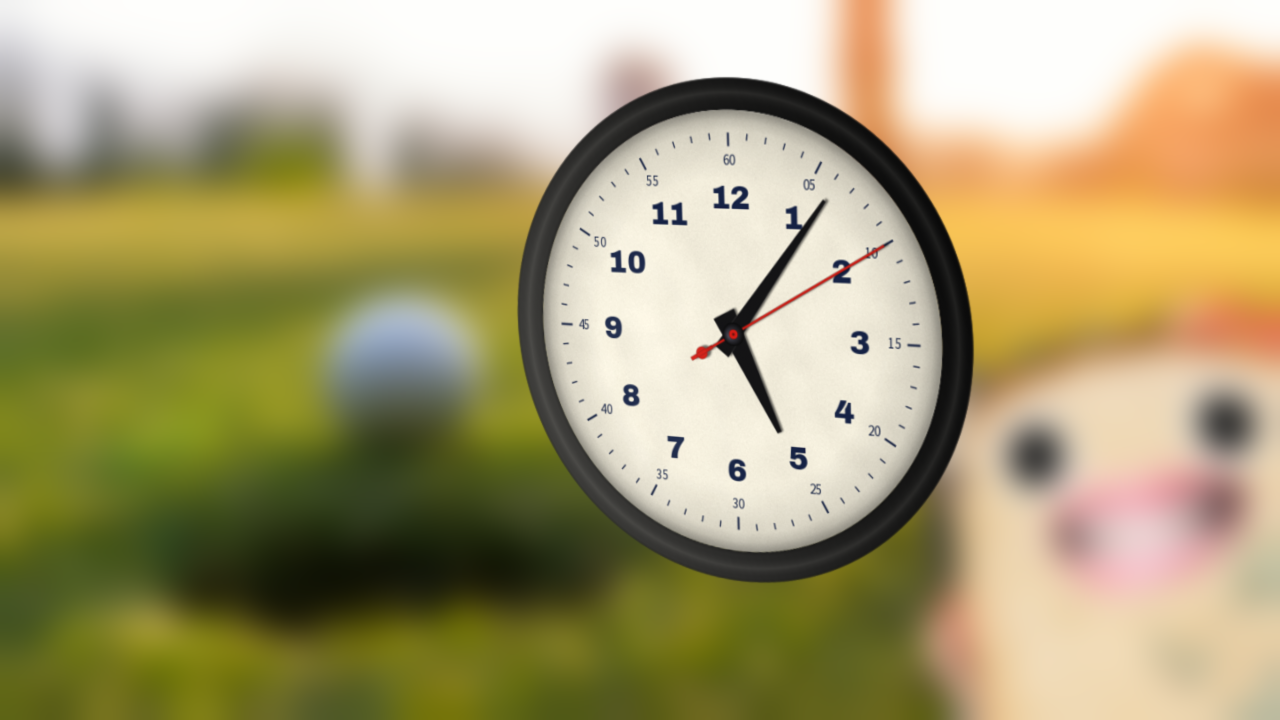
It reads 5h06m10s
